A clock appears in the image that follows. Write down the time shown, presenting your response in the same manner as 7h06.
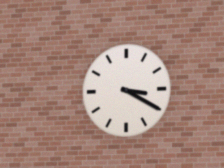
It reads 3h20
